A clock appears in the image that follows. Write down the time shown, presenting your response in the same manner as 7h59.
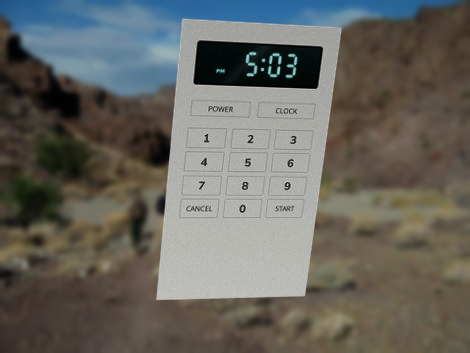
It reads 5h03
